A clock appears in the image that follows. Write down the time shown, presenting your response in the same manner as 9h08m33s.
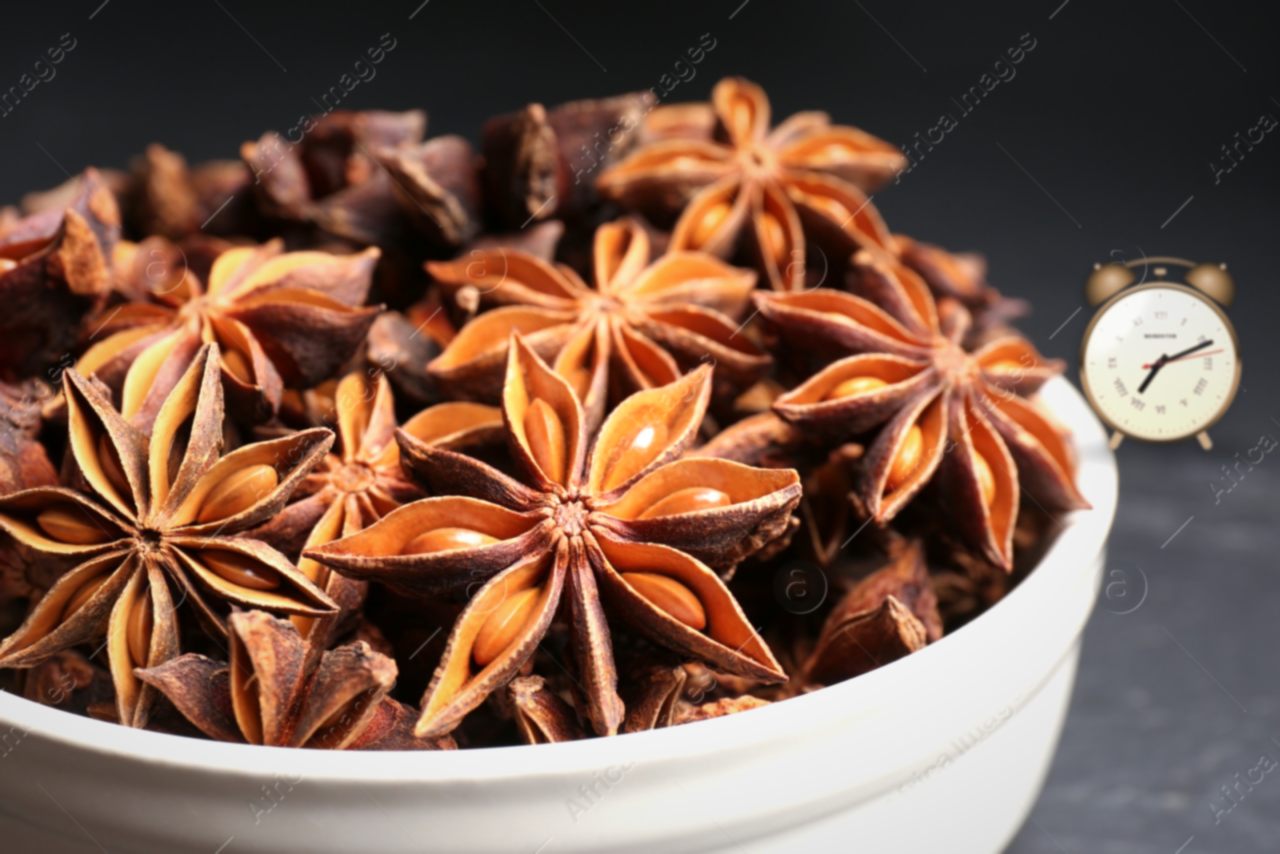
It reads 7h11m13s
